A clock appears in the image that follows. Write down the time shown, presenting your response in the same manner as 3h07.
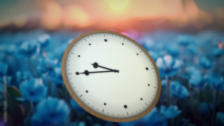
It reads 9h45
